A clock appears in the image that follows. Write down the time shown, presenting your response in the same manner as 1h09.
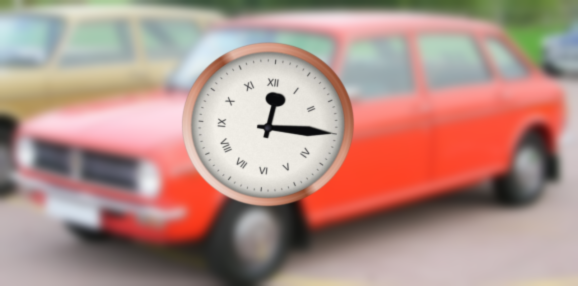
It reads 12h15
